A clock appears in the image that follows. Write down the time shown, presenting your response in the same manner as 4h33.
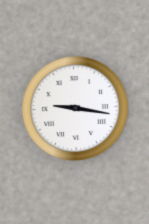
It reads 9h17
